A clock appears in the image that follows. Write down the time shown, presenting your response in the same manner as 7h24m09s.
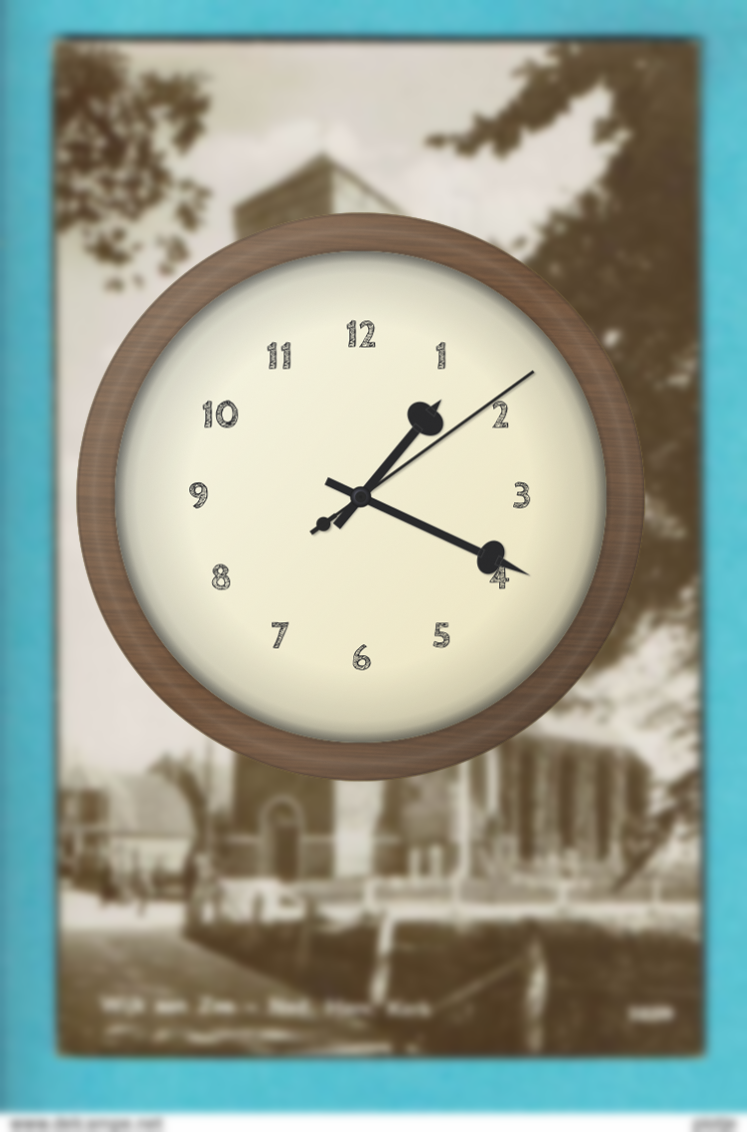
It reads 1h19m09s
